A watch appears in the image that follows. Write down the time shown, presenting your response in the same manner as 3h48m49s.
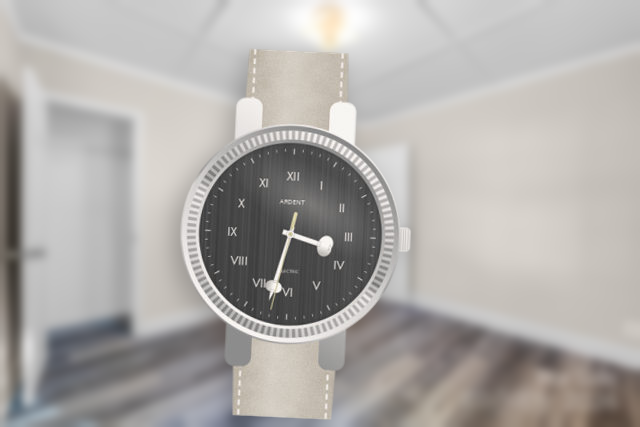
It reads 3h32m32s
